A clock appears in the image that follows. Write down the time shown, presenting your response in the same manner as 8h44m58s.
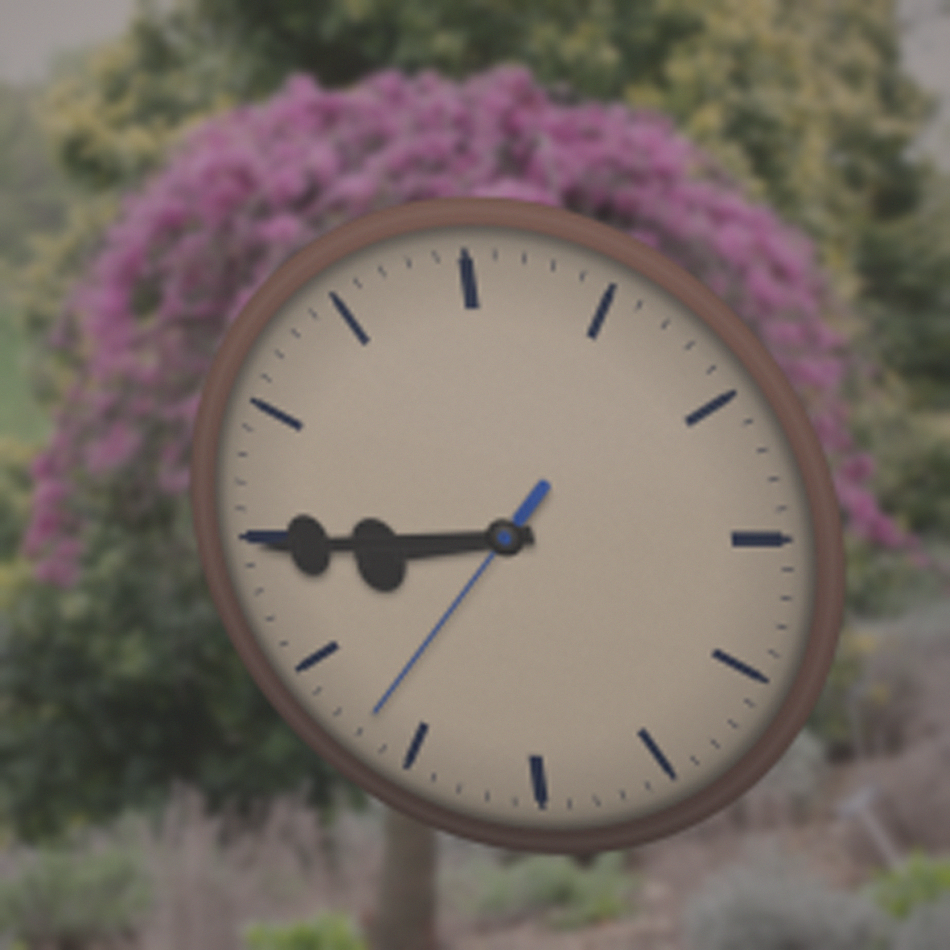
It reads 8h44m37s
